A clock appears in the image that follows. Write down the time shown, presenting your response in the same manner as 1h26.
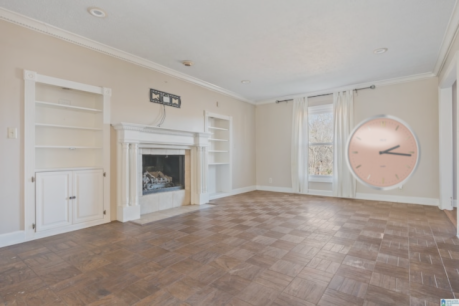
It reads 2h16
